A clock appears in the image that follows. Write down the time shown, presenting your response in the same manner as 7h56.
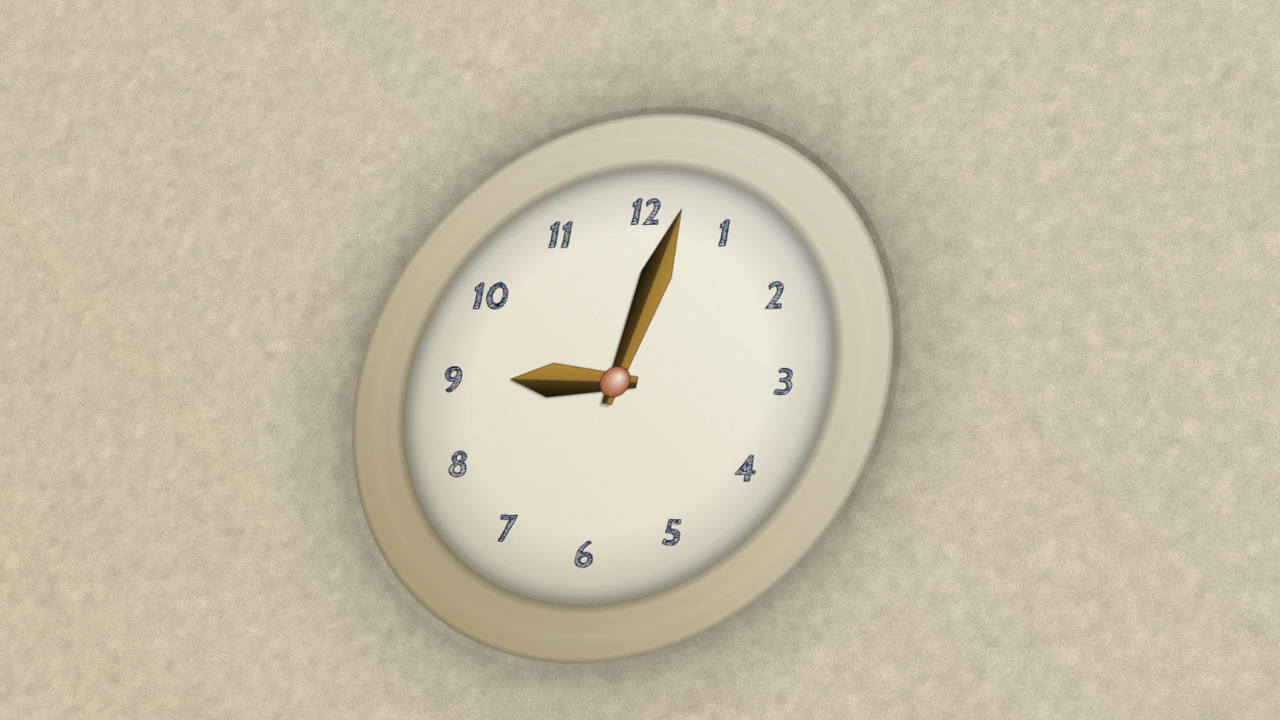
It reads 9h02
